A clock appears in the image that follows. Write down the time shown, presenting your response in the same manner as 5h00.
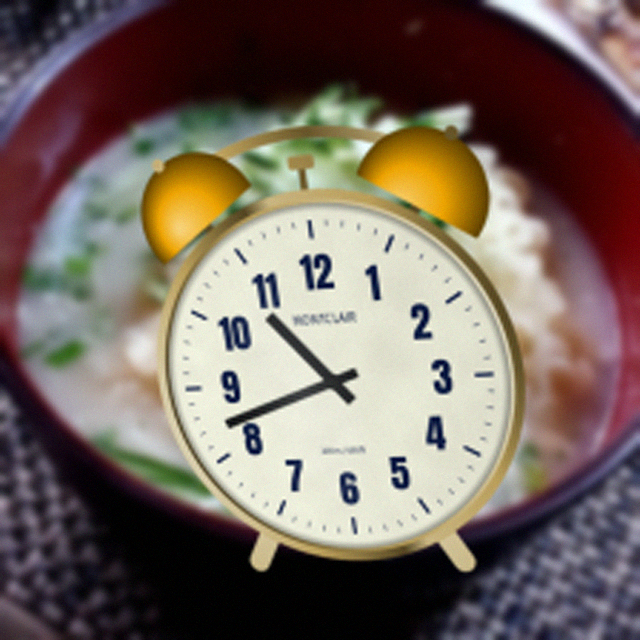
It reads 10h42
